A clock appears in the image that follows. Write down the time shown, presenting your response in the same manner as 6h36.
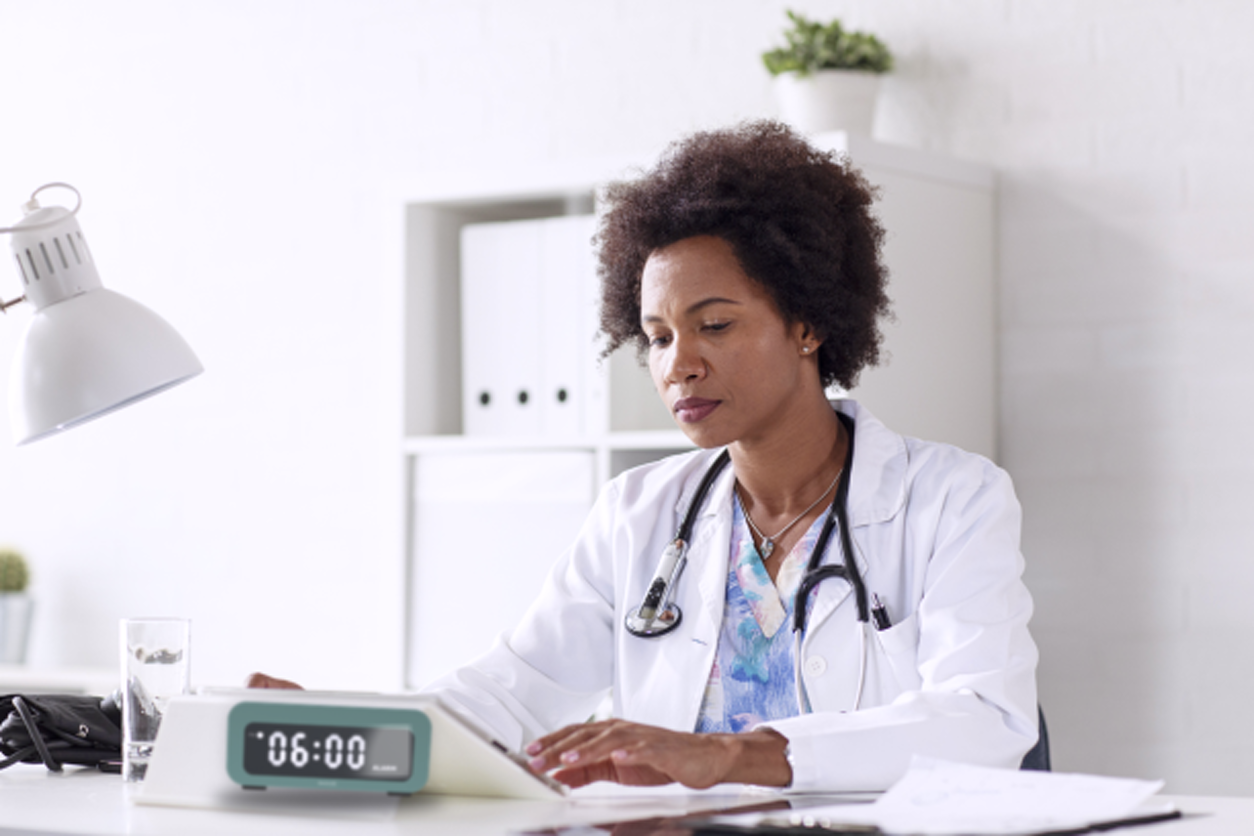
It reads 6h00
